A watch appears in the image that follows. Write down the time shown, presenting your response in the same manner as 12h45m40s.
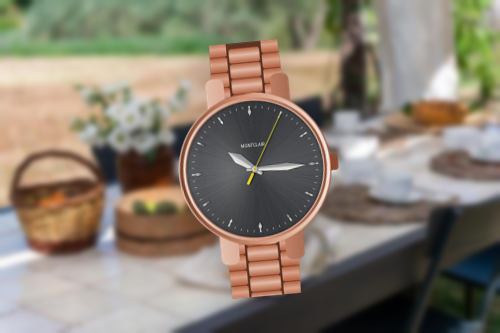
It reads 10h15m05s
